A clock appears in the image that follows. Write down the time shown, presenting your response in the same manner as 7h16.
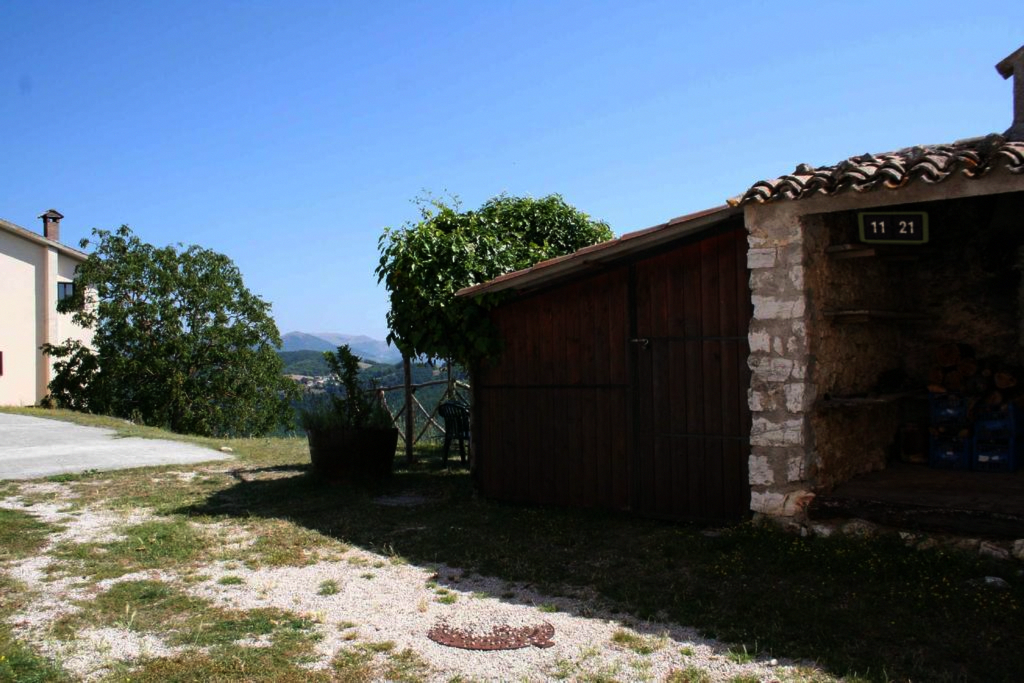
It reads 11h21
